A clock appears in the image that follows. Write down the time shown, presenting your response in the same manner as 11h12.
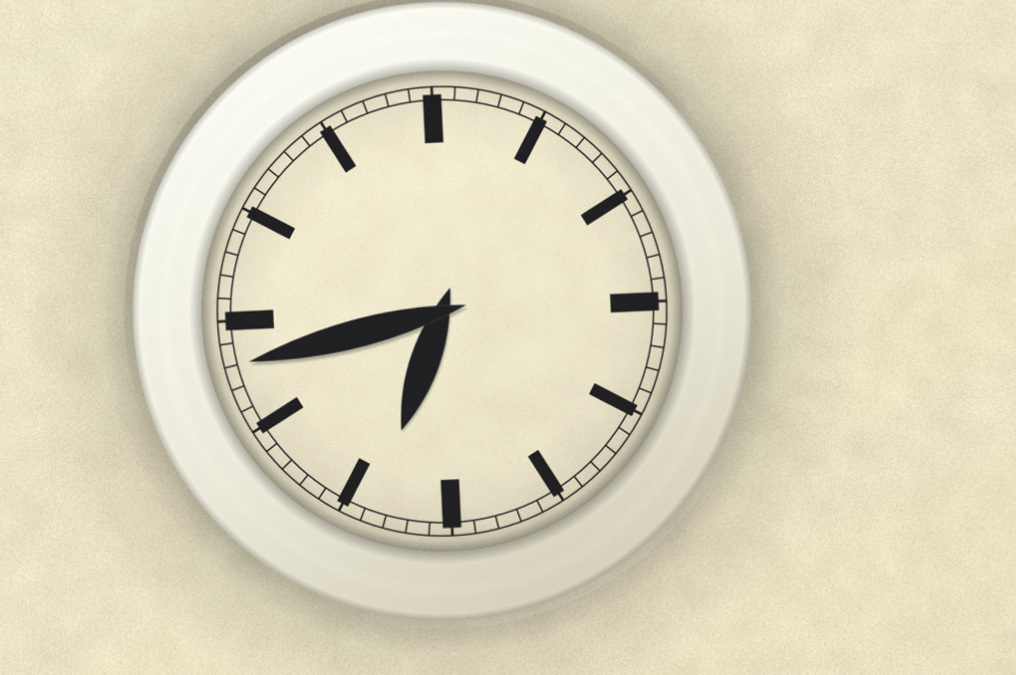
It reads 6h43
